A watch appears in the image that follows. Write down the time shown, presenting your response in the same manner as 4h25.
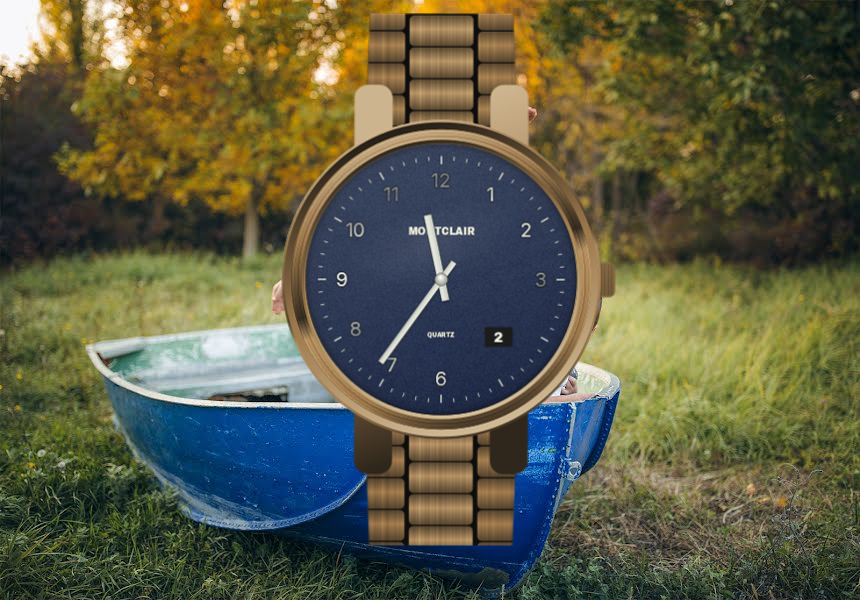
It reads 11h36
